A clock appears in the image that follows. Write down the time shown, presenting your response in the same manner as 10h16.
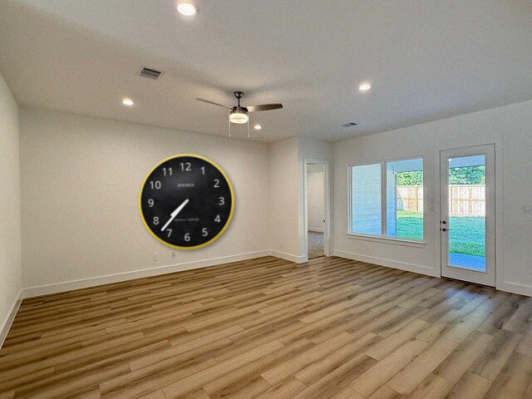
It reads 7h37
